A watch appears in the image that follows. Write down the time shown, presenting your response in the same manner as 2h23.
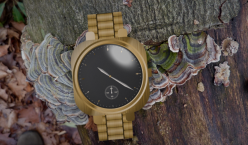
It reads 10h21
